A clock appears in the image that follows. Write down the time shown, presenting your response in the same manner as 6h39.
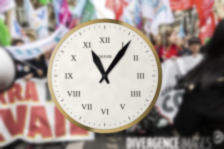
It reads 11h06
